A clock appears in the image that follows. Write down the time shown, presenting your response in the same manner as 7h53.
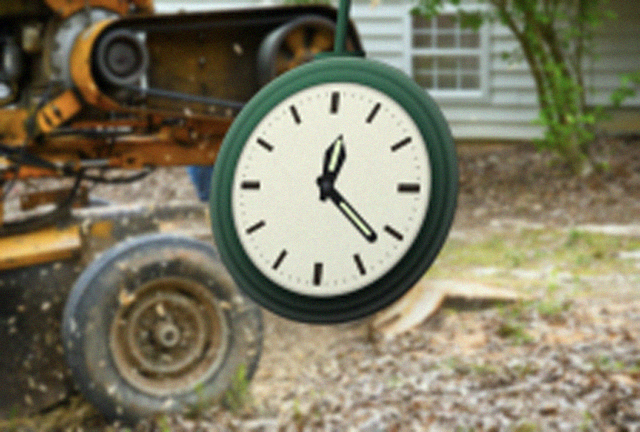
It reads 12h22
